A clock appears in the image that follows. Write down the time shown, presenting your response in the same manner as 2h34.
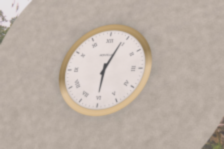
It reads 6h04
